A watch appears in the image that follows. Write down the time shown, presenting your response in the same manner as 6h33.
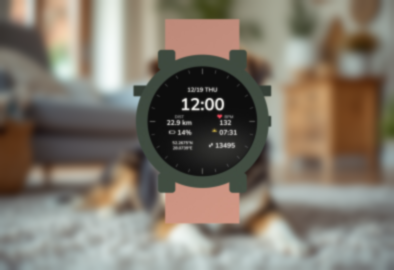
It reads 12h00
